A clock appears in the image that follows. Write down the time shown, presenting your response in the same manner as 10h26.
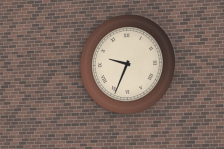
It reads 9h34
